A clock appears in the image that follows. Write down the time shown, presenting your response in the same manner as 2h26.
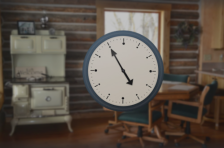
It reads 4h55
